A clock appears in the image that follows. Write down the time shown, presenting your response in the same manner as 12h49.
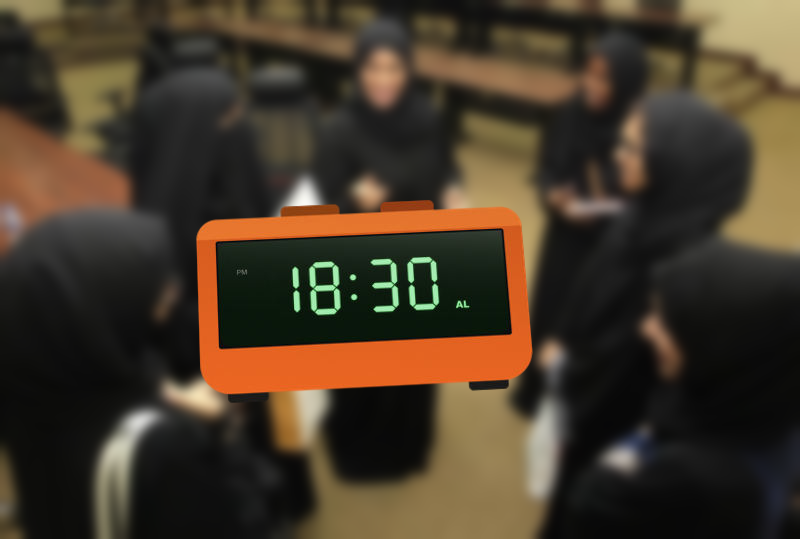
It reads 18h30
